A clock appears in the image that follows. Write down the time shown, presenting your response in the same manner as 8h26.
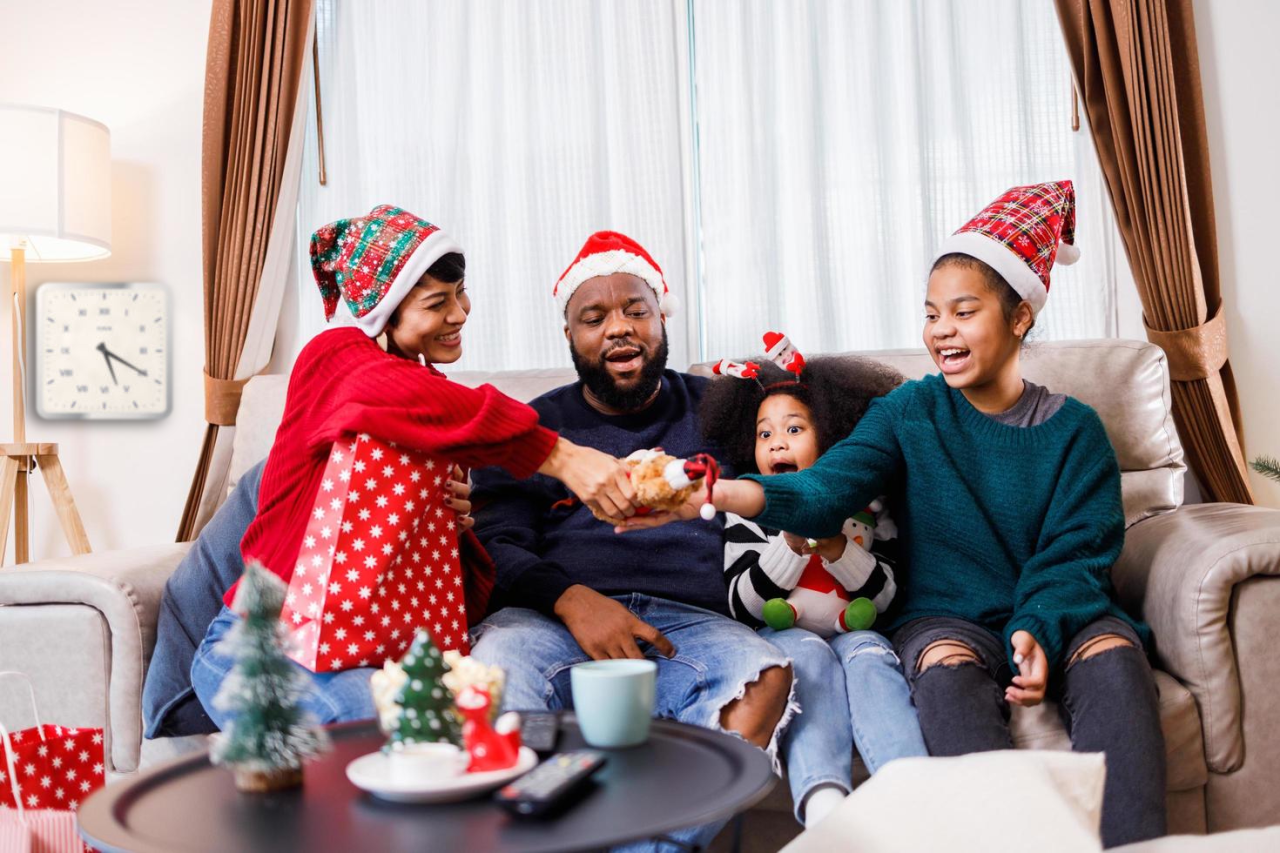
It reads 5h20
